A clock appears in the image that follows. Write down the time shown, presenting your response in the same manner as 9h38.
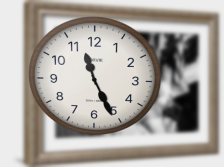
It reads 11h26
